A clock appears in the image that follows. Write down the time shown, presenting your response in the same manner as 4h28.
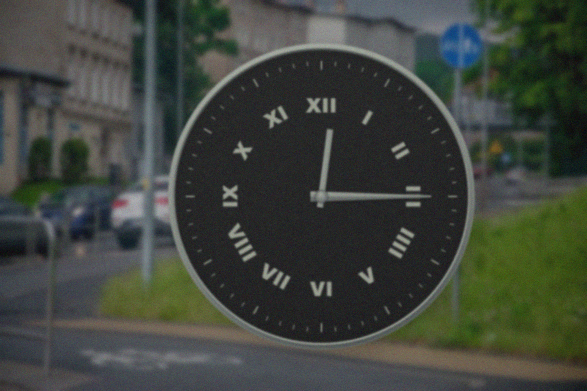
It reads 12h15
